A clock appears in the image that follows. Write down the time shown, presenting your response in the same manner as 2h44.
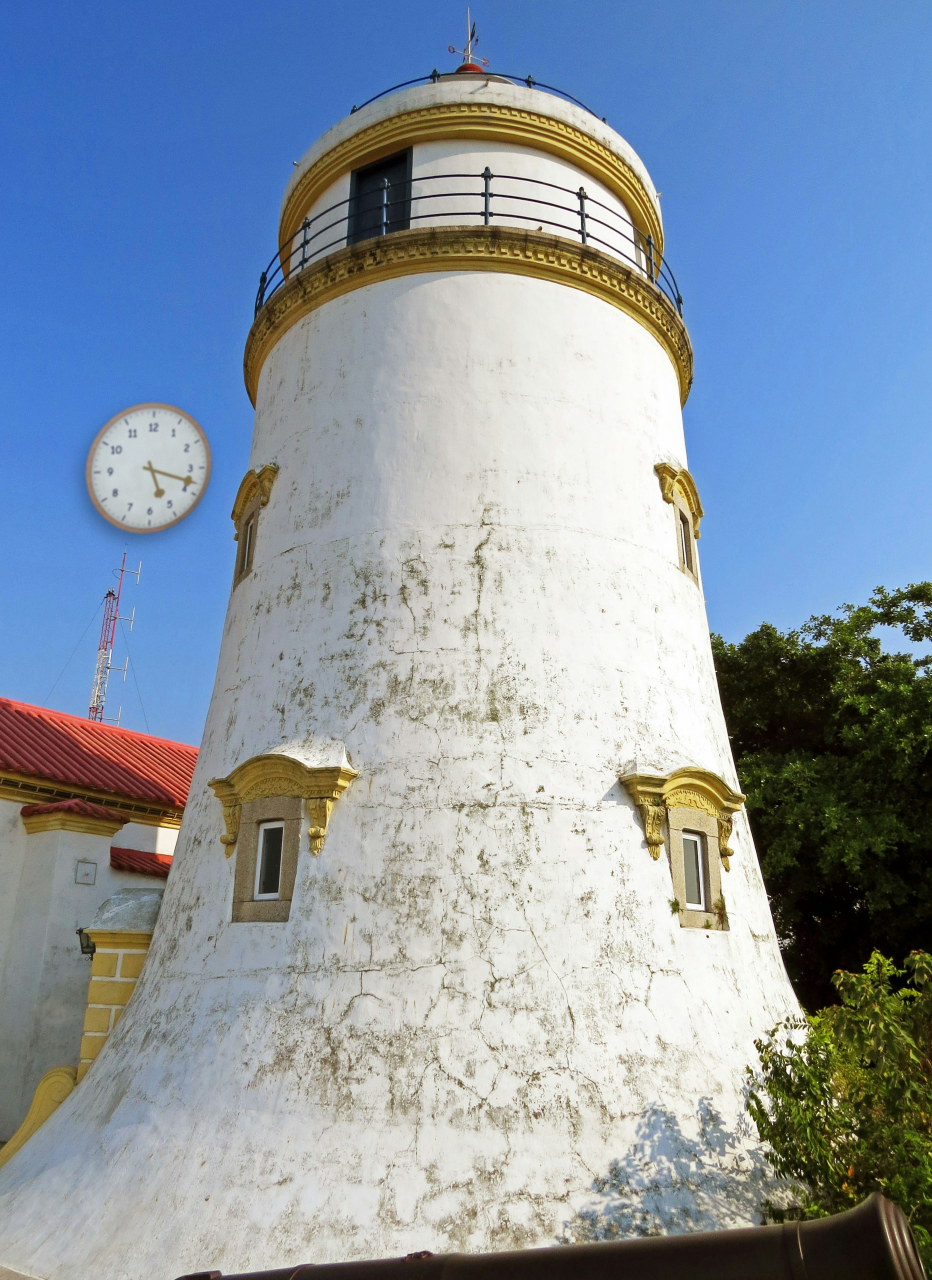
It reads 5h18
